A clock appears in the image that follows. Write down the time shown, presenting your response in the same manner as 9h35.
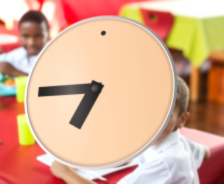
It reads 6h44
